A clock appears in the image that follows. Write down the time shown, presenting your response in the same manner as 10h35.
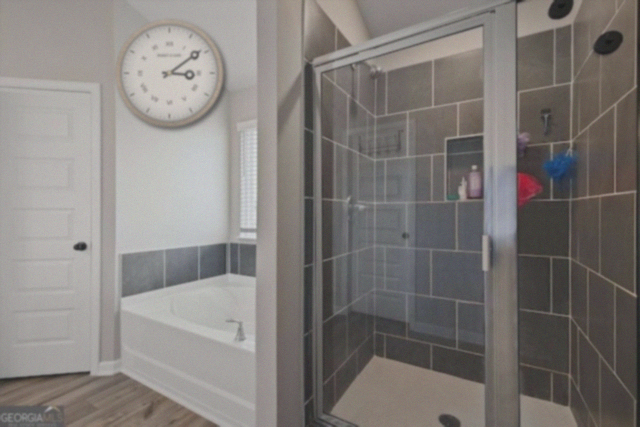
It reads 3h09
